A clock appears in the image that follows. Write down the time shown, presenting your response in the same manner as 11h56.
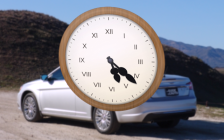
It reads 5h22
